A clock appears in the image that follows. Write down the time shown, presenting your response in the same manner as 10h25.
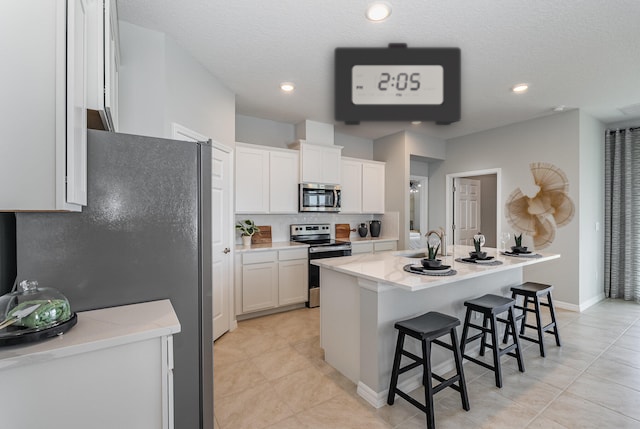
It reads 2h05
